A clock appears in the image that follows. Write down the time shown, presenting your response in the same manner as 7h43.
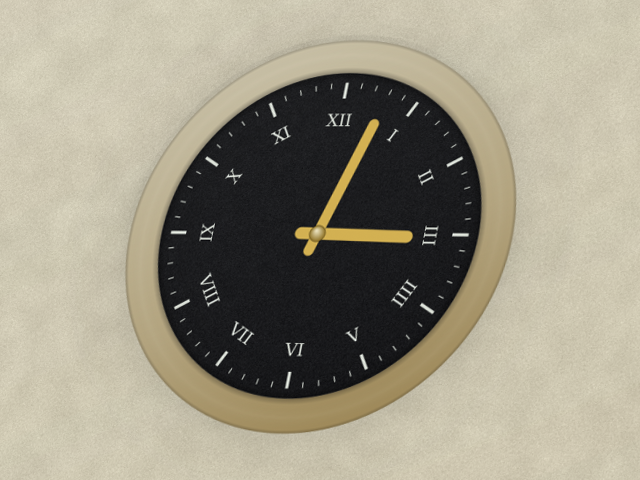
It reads 3h03
